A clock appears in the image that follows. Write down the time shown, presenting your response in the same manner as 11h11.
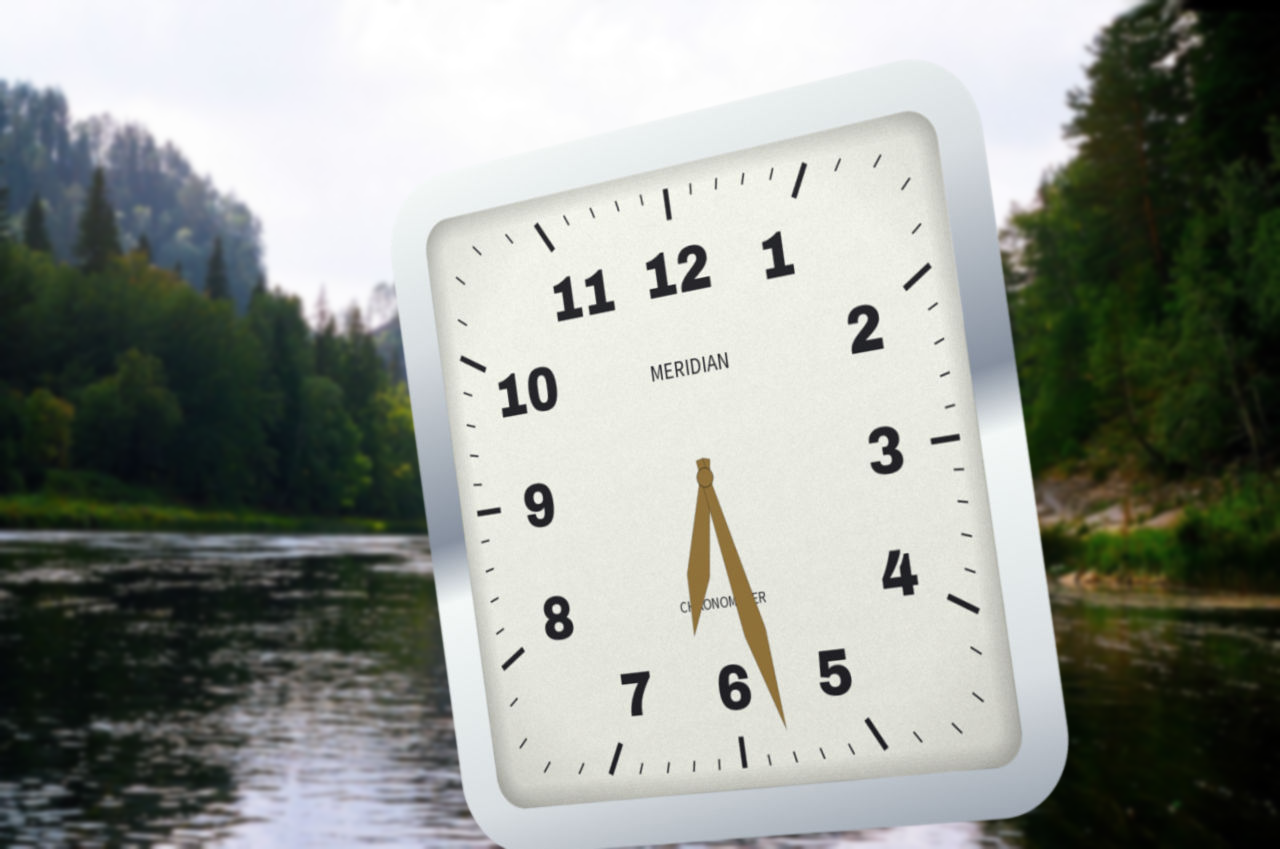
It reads 6h28
